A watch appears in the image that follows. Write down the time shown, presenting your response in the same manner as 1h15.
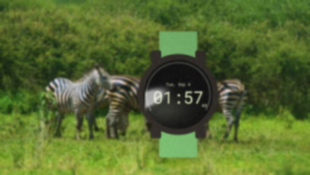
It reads 1h57
